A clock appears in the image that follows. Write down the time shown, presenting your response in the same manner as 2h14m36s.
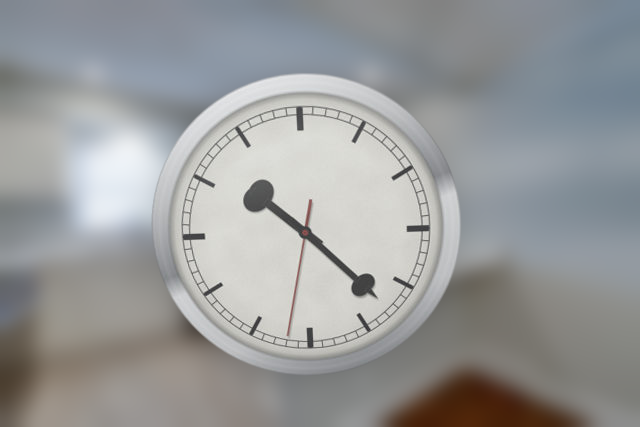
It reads 10h22m32s
